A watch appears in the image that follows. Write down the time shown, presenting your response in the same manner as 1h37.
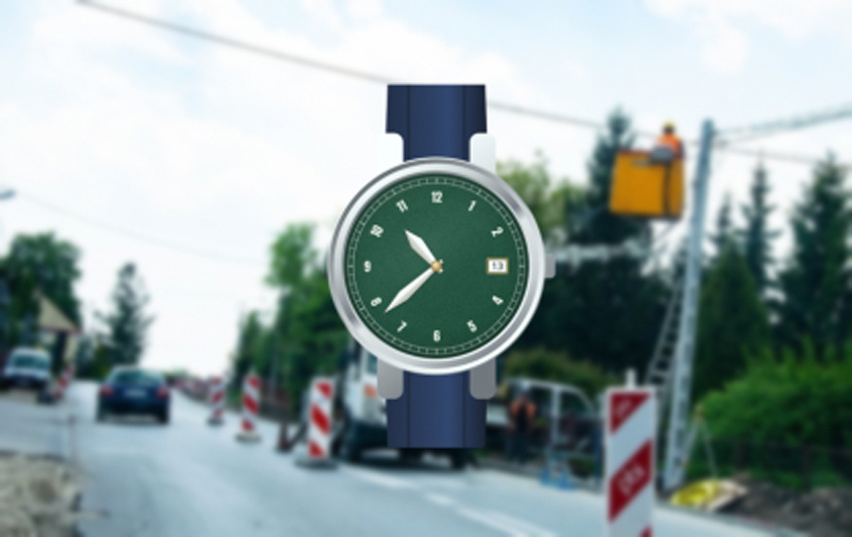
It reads 10h38
